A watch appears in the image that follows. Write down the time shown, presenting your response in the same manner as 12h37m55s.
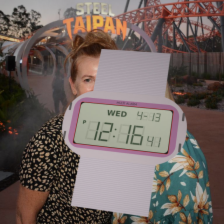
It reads 12h16m41s
